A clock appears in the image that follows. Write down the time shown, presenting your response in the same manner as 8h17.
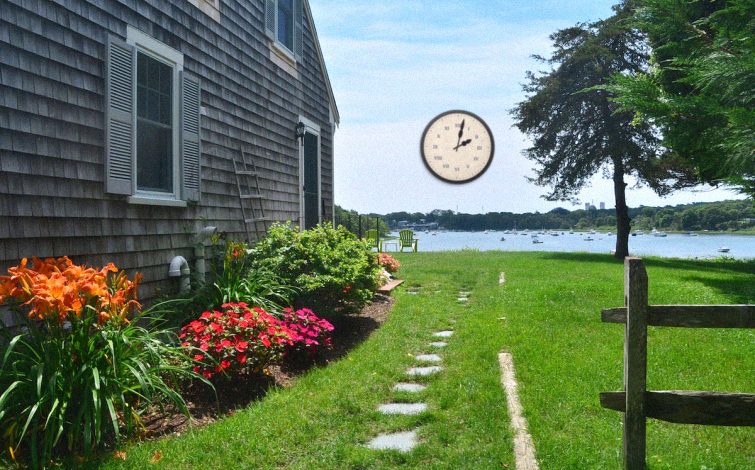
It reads 2h02
